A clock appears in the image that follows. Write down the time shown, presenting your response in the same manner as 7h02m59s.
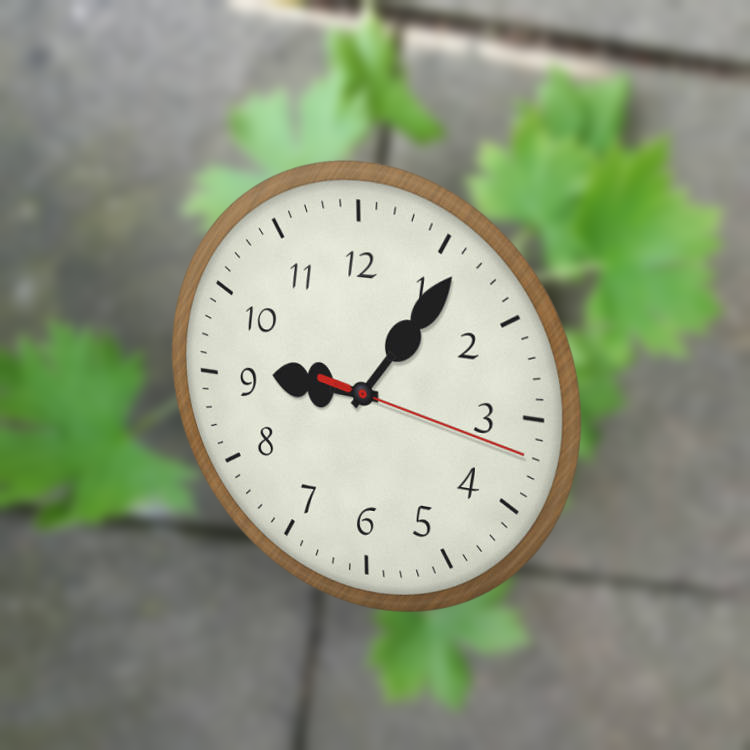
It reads 9h06m17s
